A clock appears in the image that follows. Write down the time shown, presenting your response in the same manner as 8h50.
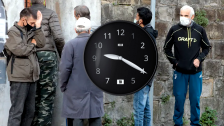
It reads 9h20
